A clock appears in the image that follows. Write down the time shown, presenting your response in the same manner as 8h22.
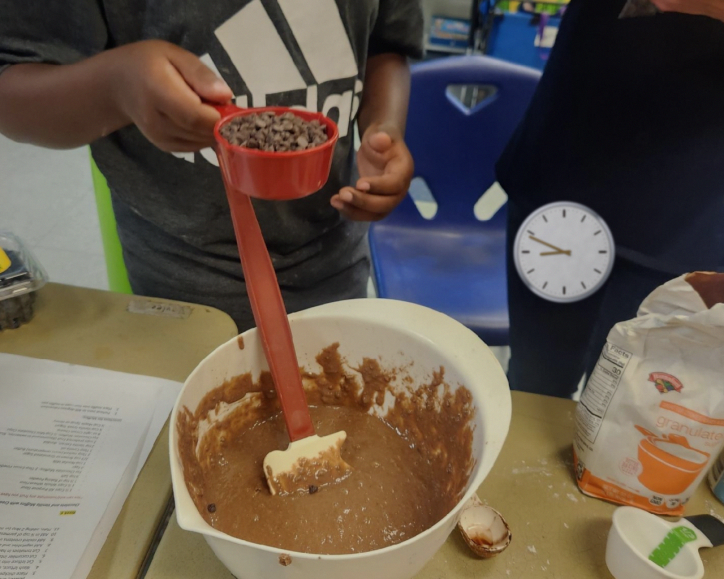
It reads 8h49
